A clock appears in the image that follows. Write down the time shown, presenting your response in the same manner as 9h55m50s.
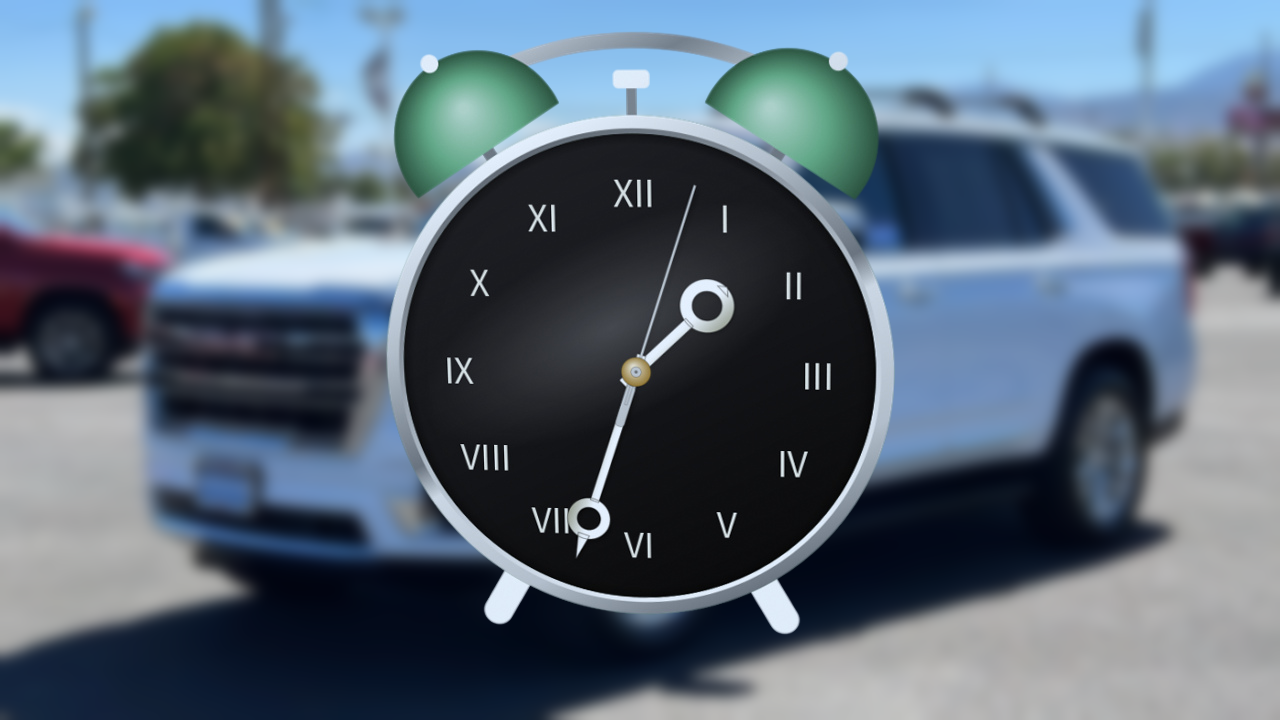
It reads 1h33m03s
